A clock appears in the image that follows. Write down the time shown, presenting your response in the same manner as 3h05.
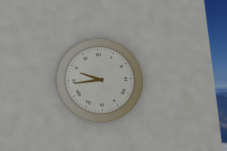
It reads 9h44
